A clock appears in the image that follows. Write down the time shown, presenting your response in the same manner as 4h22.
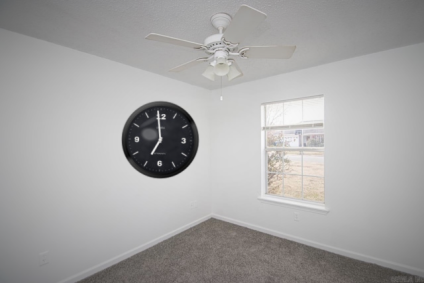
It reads 6h59
